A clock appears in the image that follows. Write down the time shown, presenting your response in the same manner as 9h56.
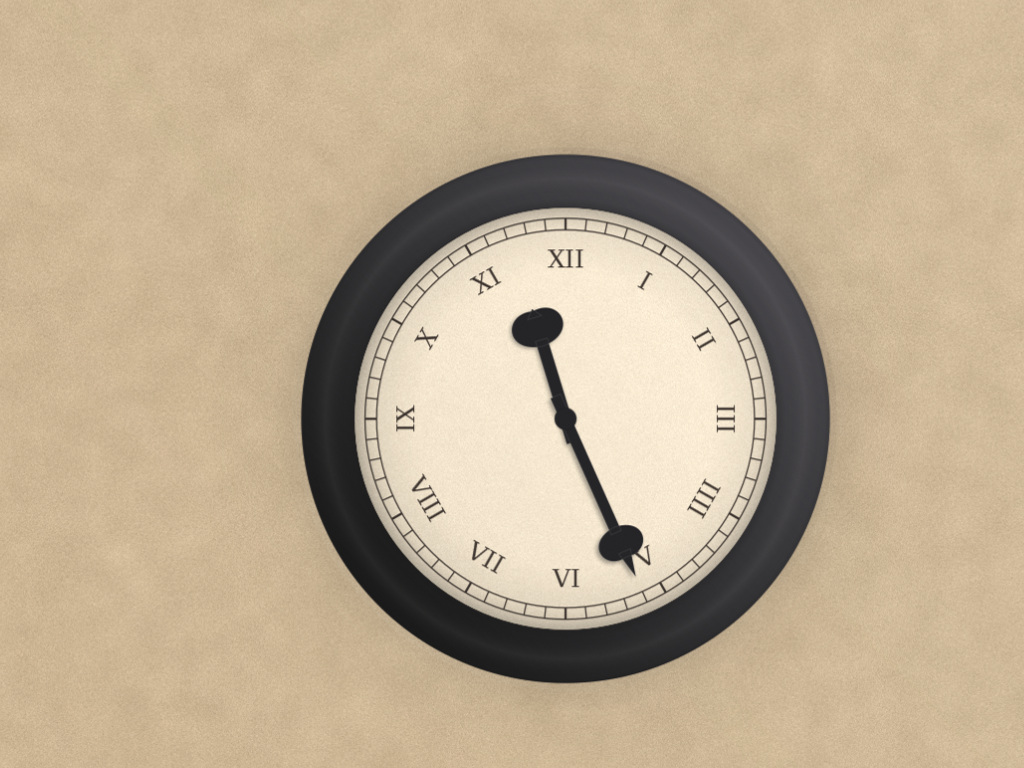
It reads 11h26
